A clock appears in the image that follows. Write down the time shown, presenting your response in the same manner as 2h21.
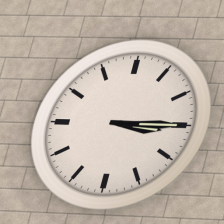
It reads 3h15
